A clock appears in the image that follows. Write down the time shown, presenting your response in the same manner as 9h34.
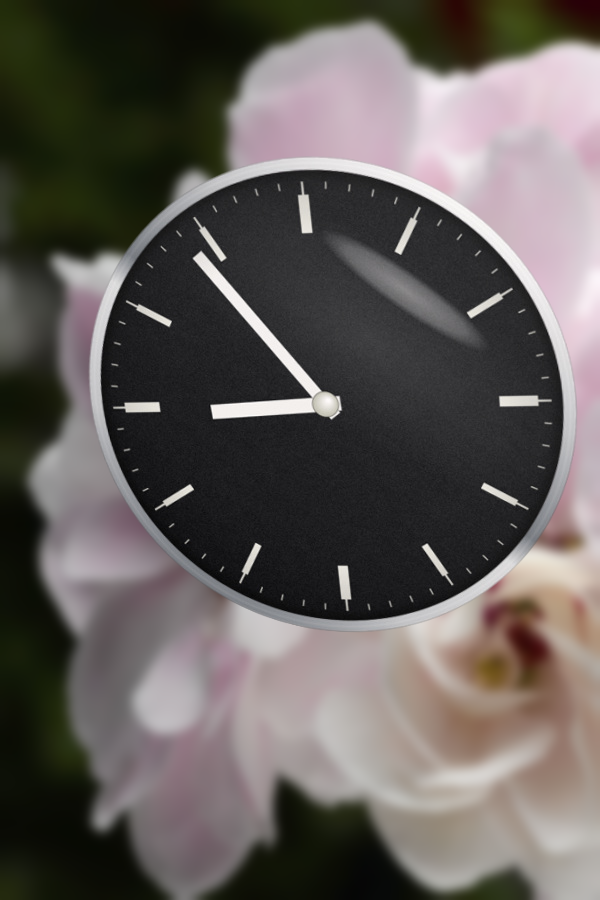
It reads 8h54
